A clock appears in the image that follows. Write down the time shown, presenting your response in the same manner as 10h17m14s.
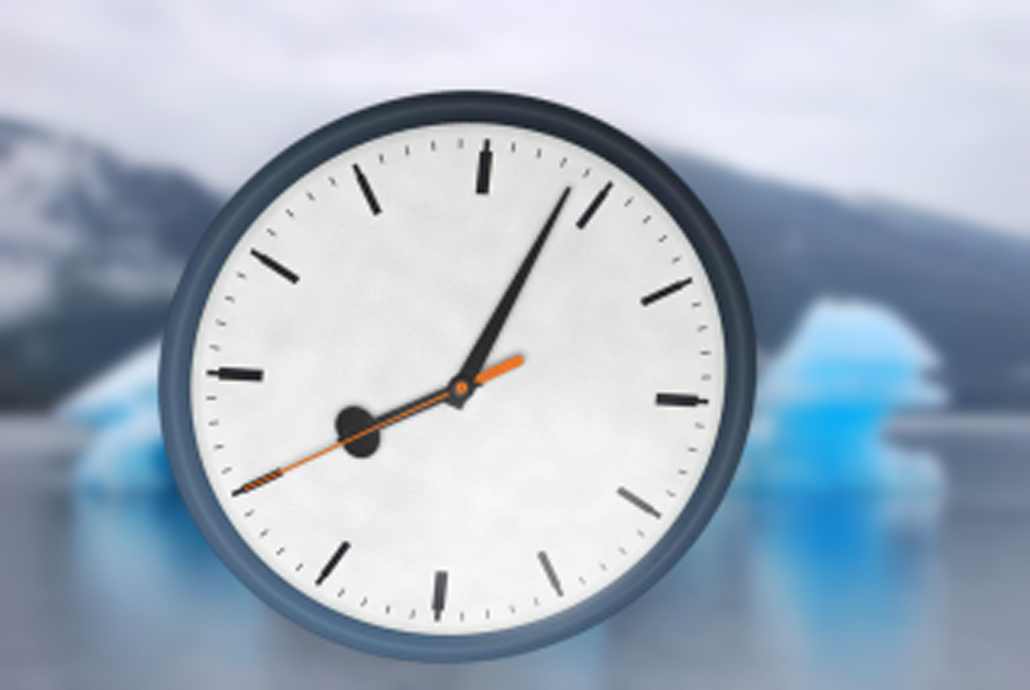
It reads 8h03m40s
